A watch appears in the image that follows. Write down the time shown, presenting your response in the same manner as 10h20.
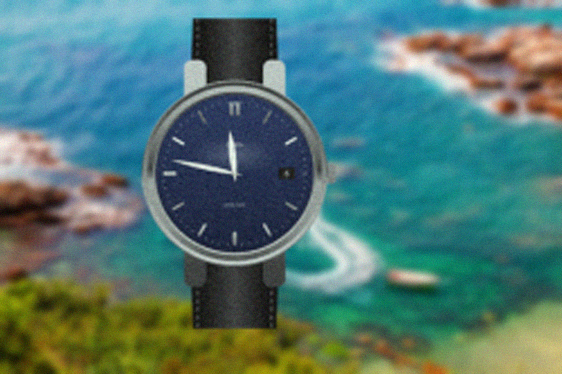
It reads 11h47
